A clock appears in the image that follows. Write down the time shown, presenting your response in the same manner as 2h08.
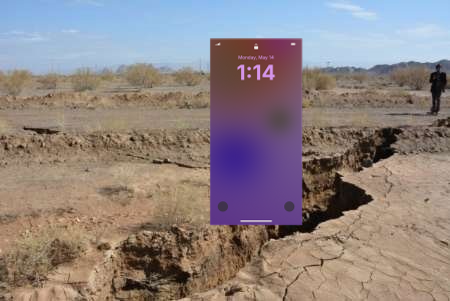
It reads 1h14
